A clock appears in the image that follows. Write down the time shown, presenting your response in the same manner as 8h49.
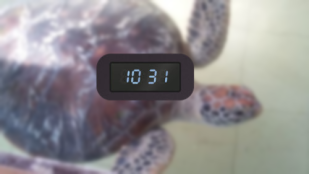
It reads 10h31
